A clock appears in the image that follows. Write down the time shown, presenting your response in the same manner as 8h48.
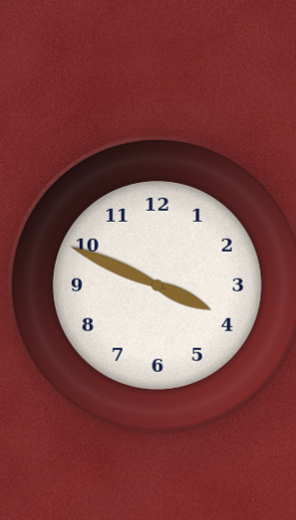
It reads 3h49
